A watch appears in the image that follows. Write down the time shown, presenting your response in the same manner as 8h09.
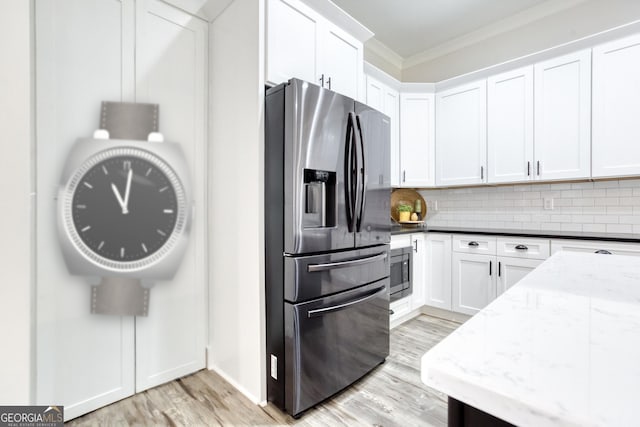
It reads 11h01
